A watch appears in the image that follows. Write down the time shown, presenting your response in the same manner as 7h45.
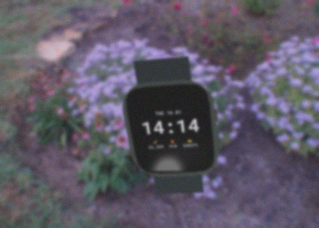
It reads 14h14
